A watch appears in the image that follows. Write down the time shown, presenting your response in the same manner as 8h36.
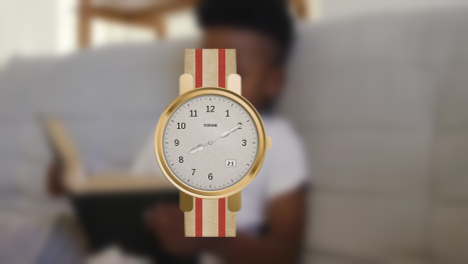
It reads 8h10
